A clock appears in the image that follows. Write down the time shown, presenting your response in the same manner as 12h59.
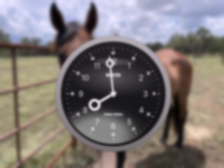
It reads 7h59
